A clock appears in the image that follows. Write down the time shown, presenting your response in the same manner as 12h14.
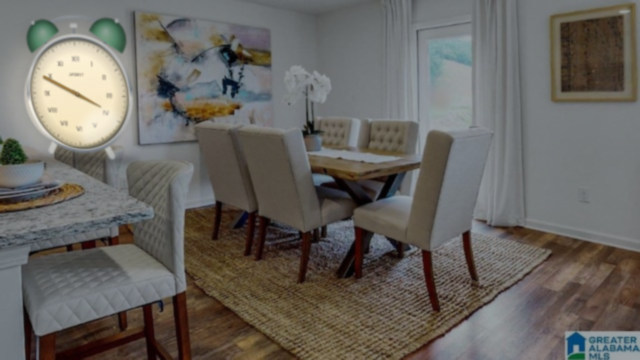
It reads 3h49
